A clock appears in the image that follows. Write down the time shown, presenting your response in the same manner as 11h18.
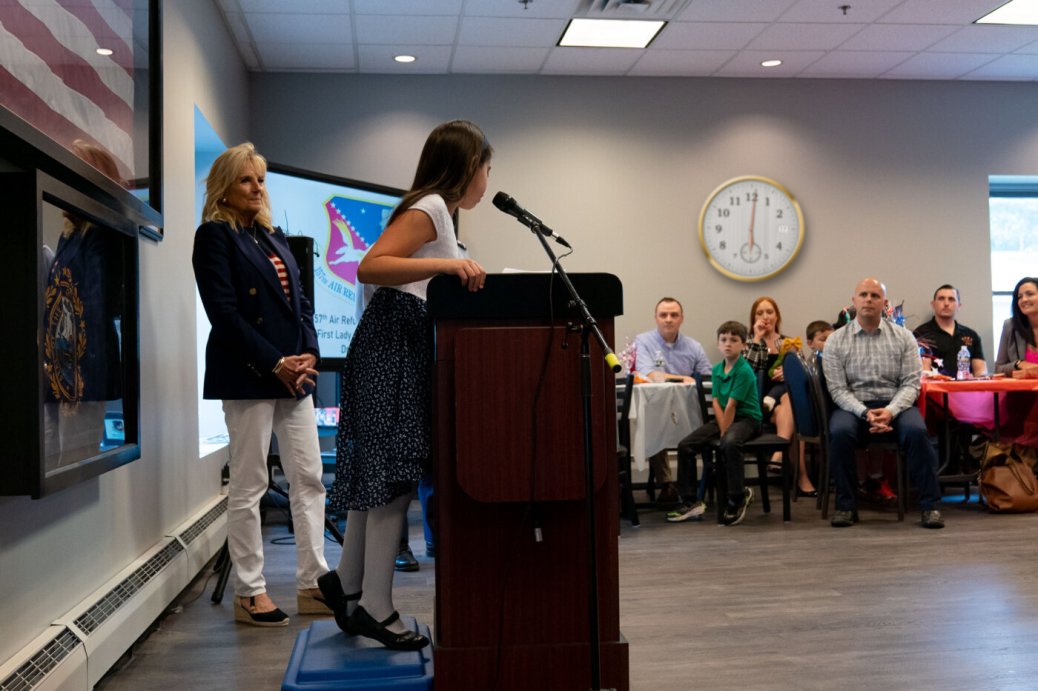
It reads 6h01
